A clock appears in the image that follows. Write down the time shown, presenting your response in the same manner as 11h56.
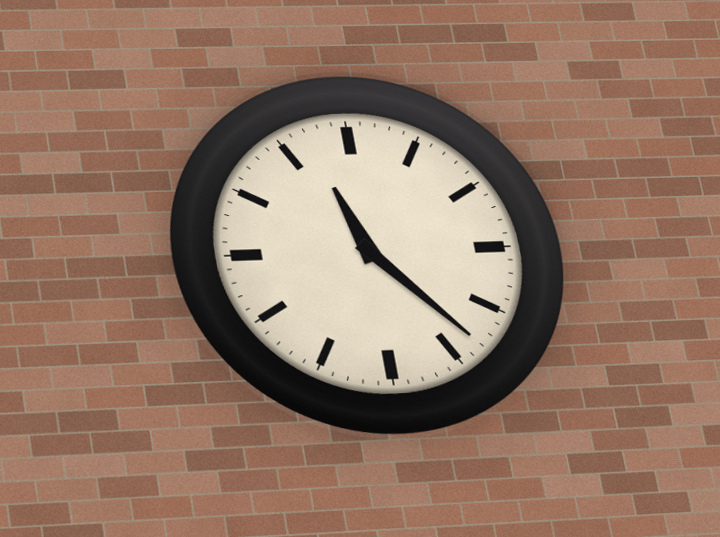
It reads 11h23
